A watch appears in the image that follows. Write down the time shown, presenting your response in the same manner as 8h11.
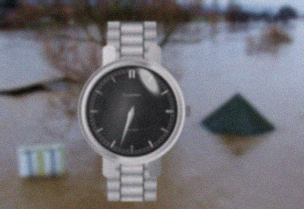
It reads 6h33
